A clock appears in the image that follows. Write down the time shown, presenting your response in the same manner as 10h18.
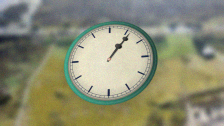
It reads 1h06
